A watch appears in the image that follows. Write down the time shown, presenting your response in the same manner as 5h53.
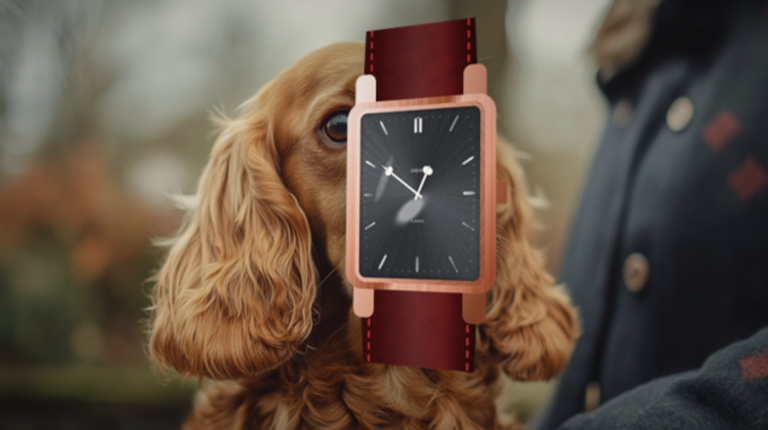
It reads 12h51
